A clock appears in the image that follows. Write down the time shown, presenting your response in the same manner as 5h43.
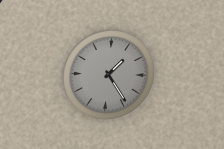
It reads 1h24
